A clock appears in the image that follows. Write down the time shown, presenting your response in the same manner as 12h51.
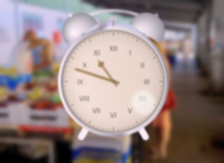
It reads 10h48
